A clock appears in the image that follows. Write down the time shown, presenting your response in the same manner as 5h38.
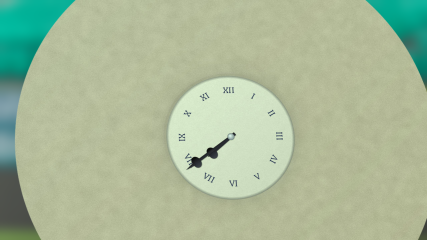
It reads 7h39
